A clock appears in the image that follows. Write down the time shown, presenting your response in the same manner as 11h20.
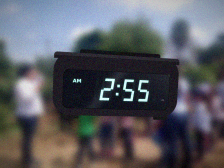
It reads 2h55
